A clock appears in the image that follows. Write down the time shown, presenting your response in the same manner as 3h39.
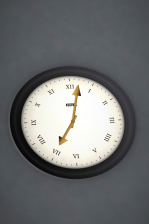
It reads 7h02
